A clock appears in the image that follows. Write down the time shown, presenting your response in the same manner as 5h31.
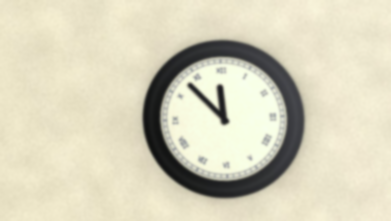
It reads 11h53
